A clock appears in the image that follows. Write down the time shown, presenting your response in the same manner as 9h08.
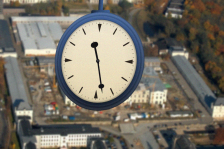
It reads 11h28
